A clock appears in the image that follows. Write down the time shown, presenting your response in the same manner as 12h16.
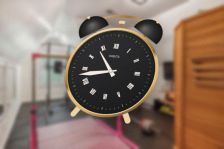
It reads 10h43
